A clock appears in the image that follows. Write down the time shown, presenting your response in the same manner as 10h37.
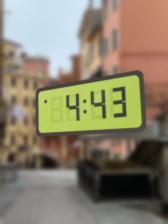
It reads 4h43
